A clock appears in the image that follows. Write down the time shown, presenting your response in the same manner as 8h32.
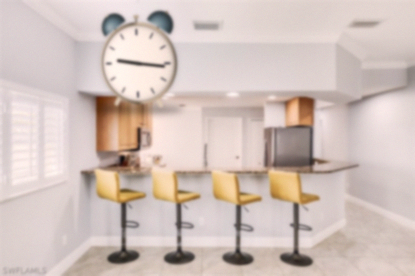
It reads 9h16
